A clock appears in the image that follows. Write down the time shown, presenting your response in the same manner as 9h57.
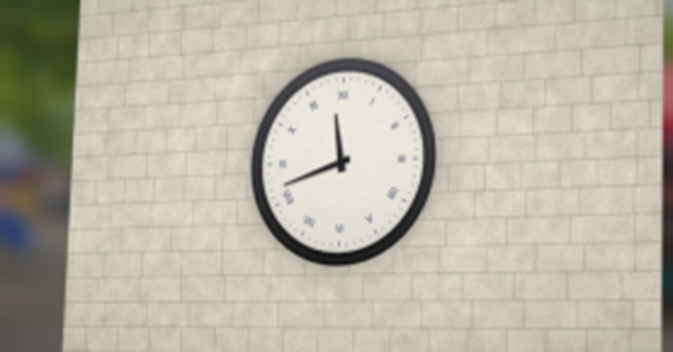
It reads 11h42
